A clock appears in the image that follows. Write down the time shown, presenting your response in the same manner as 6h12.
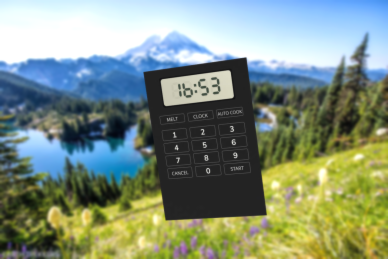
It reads 16h53
